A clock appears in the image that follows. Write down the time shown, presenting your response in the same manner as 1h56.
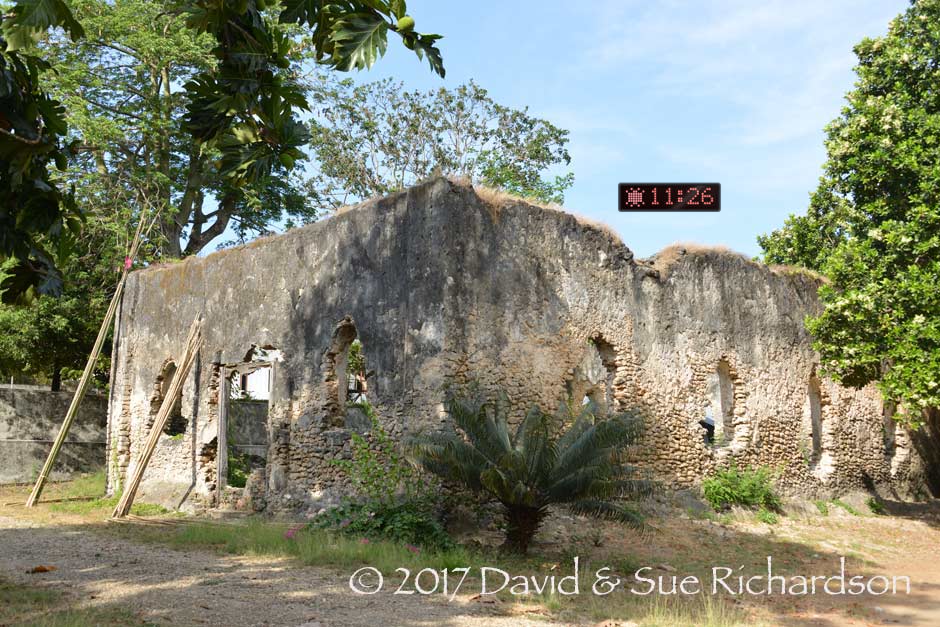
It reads 11h26
